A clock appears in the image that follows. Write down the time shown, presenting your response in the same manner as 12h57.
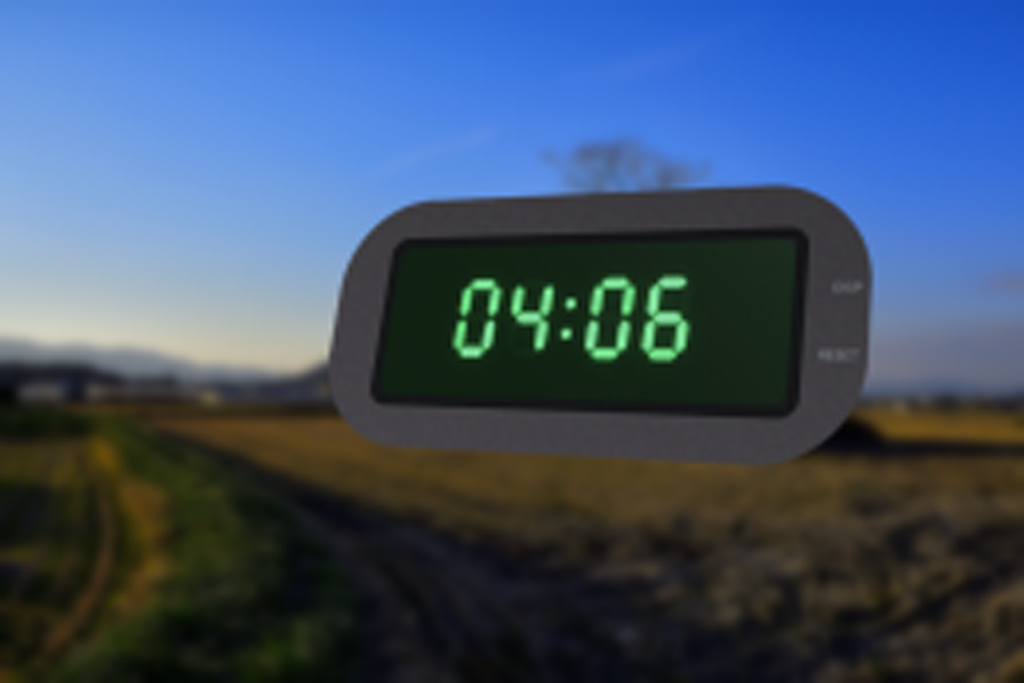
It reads 4h06
